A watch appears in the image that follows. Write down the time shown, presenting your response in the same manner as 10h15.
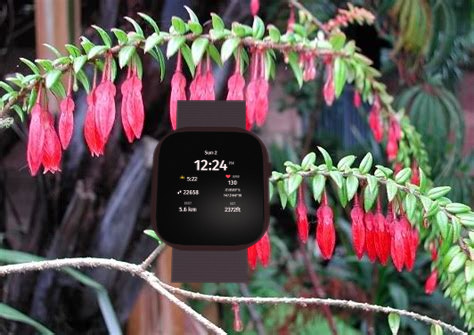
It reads 12h24
